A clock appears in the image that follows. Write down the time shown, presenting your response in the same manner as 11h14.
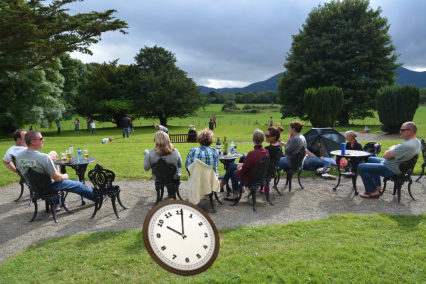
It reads 10h01
